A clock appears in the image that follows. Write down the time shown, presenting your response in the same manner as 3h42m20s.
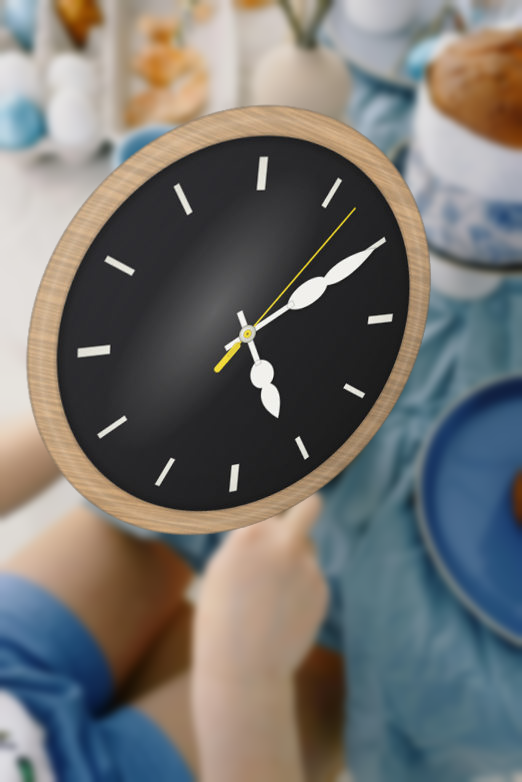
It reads 5h10m07s
